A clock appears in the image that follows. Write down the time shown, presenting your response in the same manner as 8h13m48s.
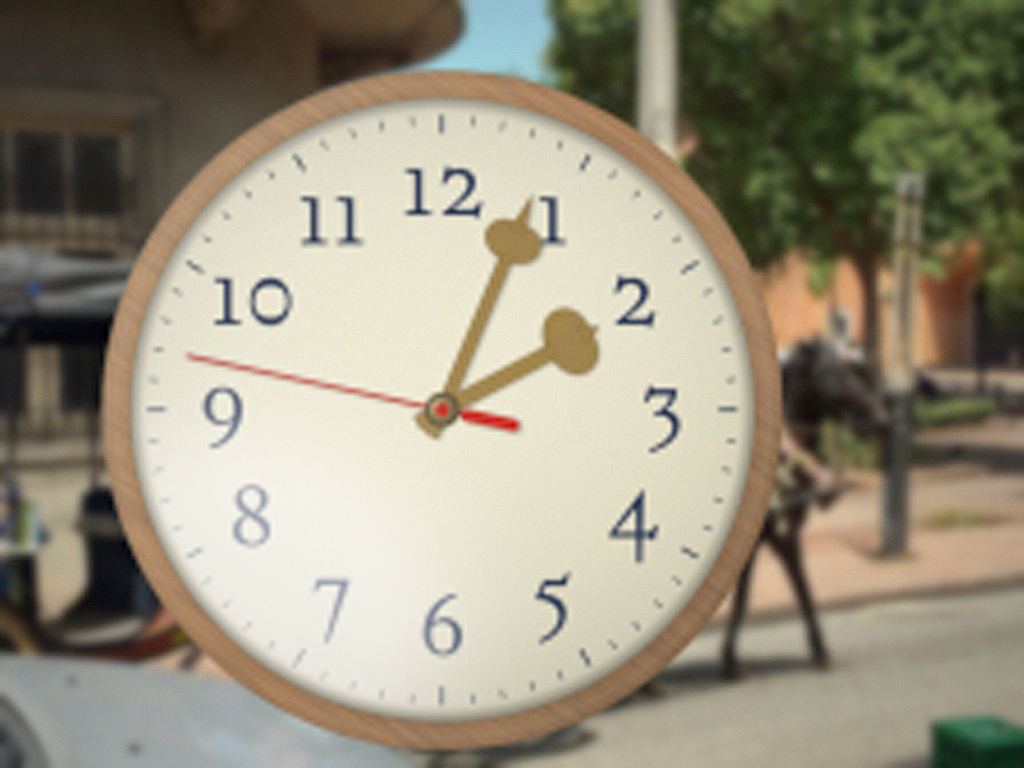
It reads 2h03m47s
